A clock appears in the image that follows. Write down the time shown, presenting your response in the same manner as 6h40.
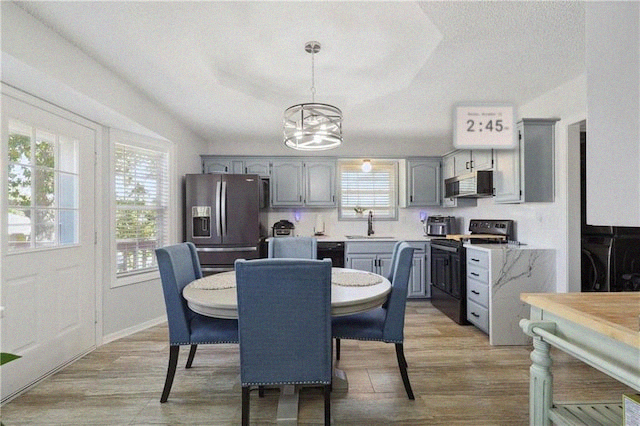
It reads 2h45
